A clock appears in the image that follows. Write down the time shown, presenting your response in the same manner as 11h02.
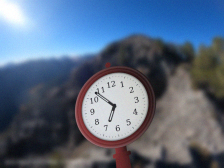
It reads 6h53
